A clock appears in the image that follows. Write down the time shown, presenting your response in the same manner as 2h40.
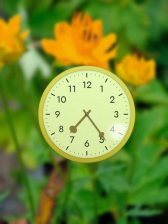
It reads 7h24
